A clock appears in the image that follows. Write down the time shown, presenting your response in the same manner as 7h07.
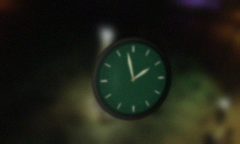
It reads 1h58
